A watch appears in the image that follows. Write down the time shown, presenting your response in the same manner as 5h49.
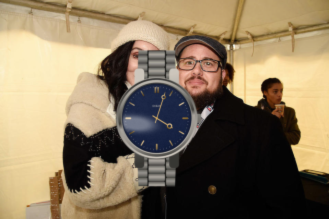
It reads 4h03
